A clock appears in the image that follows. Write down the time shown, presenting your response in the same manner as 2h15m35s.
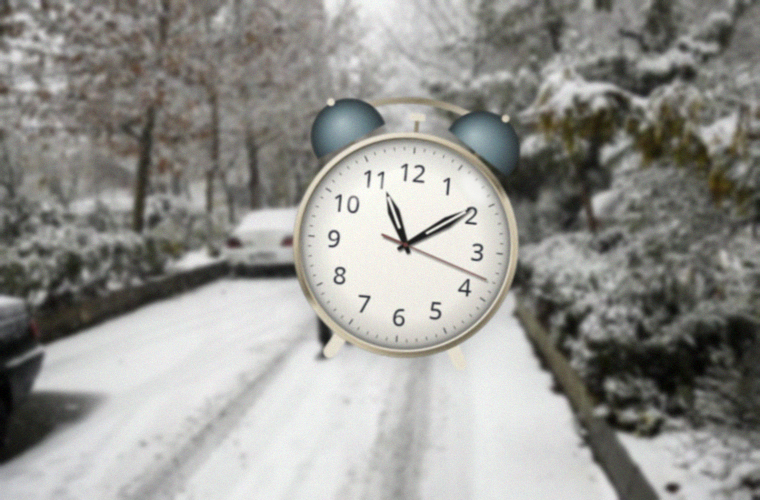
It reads 11h09m18s
